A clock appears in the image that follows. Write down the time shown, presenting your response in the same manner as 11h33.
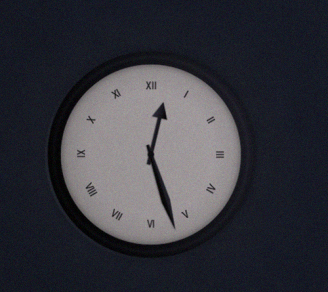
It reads 12h27
